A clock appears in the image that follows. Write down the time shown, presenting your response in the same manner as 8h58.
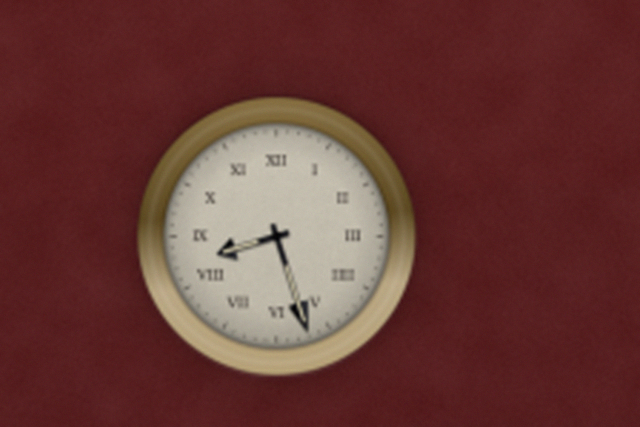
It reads 8h27
